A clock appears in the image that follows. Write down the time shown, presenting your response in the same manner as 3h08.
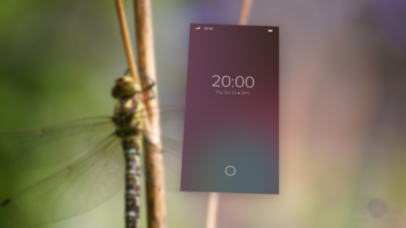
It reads 20h00
